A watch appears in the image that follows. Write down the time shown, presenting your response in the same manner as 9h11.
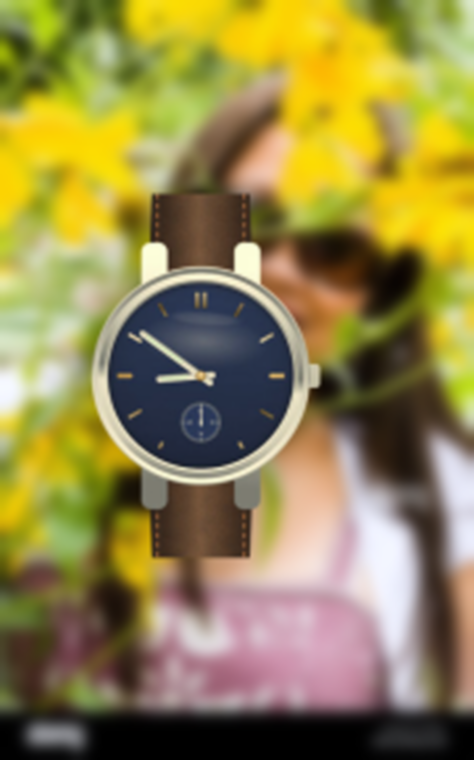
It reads 8h51
